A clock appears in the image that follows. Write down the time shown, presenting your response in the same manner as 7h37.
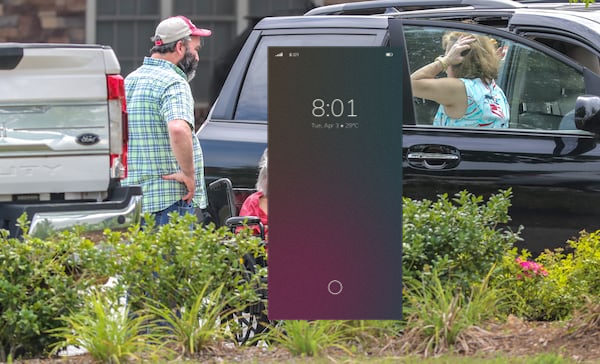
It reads 8h01
